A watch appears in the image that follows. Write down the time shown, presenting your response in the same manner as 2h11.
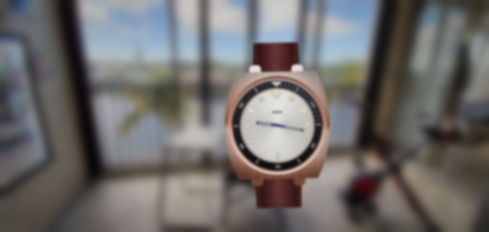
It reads 9h17
